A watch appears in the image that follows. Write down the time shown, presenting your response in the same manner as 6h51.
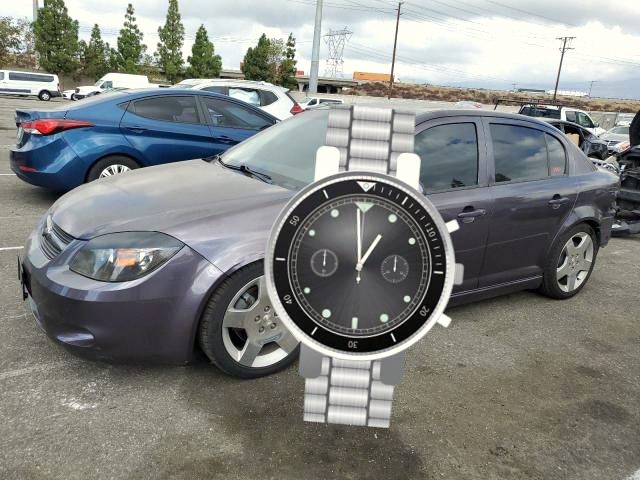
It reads 12h59
